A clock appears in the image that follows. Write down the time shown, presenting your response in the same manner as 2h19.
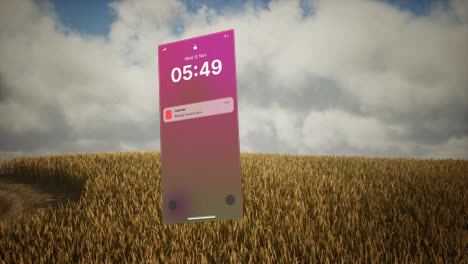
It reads 5h49
